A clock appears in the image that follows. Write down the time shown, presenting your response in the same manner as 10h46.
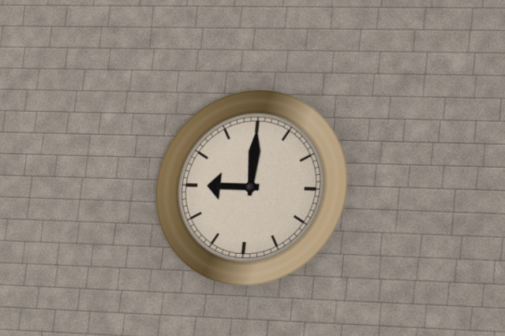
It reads 9h00
